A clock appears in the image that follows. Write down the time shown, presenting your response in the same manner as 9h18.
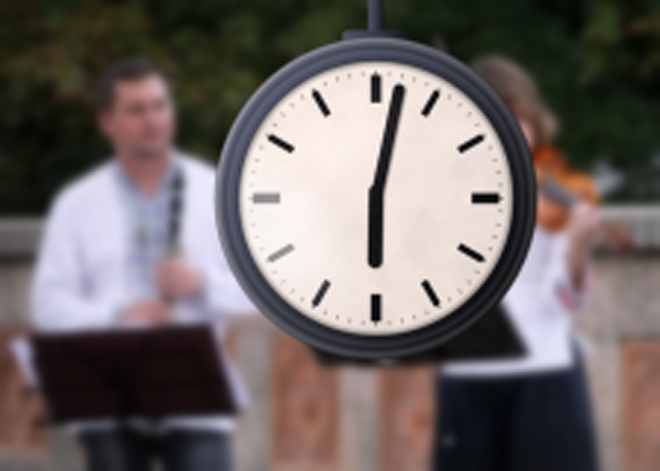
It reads 6h02
